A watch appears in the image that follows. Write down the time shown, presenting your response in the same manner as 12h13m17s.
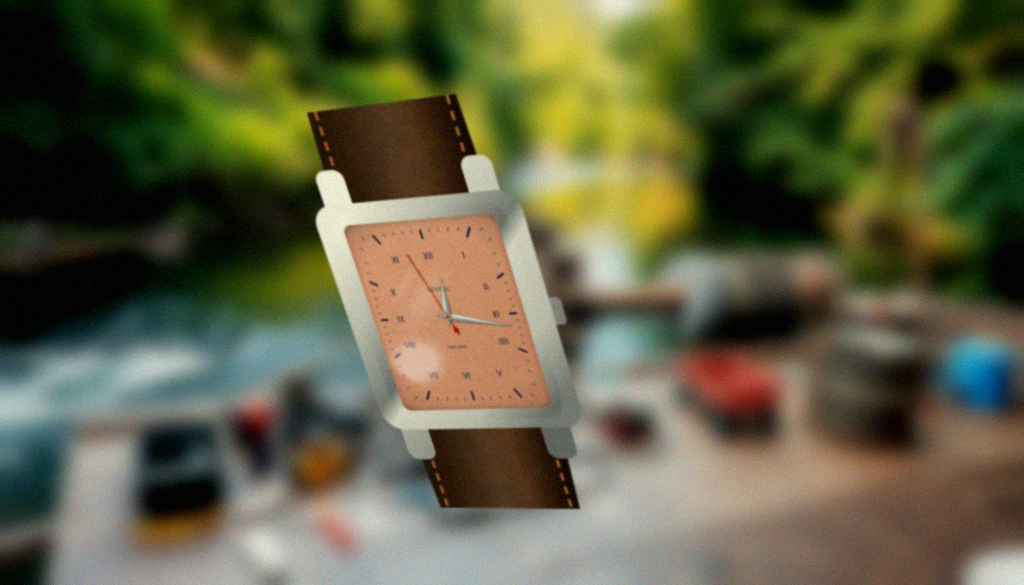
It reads 12h16m57s
